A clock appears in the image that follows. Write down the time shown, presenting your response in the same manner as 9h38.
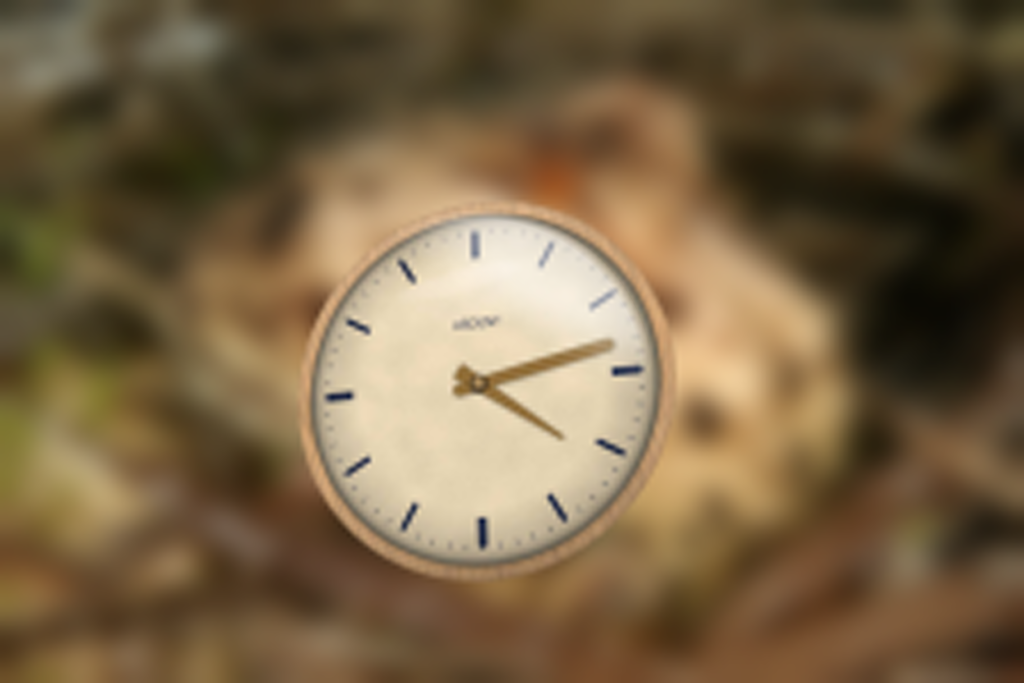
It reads 4h13
